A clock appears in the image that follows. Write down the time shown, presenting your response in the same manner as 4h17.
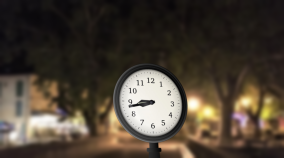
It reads 8h43
